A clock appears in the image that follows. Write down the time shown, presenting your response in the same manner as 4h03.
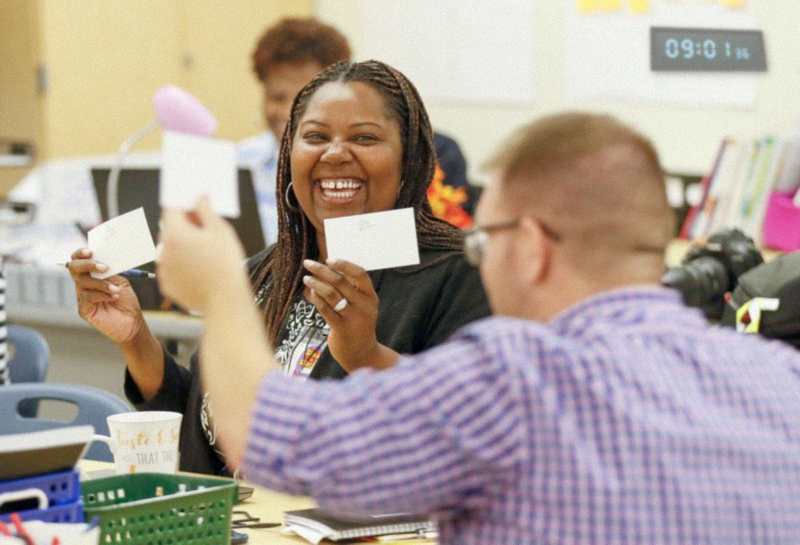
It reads 9h01
